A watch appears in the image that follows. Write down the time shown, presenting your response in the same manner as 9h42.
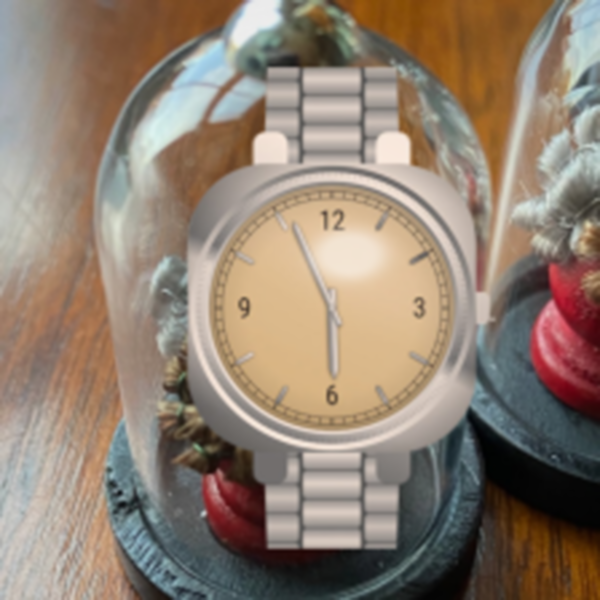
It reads 5h56
